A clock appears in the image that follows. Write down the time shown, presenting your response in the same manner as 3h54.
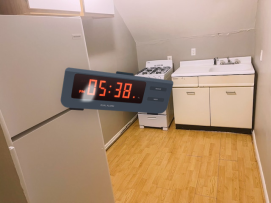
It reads 5h38
